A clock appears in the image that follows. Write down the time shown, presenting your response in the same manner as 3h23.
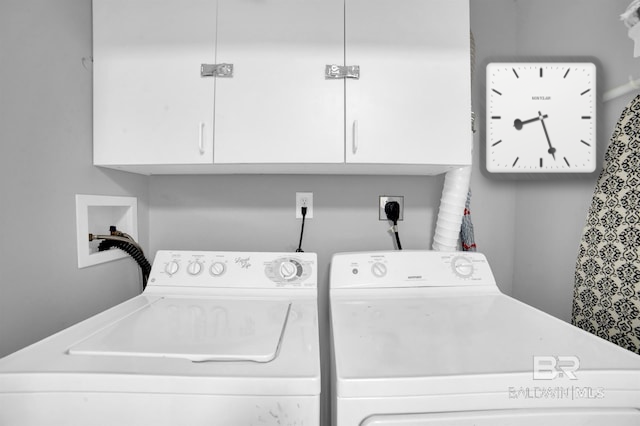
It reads 8h27
